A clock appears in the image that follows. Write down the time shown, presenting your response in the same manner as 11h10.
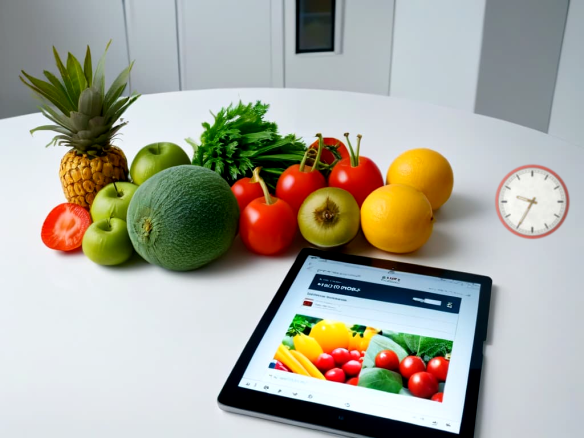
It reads 9h35
